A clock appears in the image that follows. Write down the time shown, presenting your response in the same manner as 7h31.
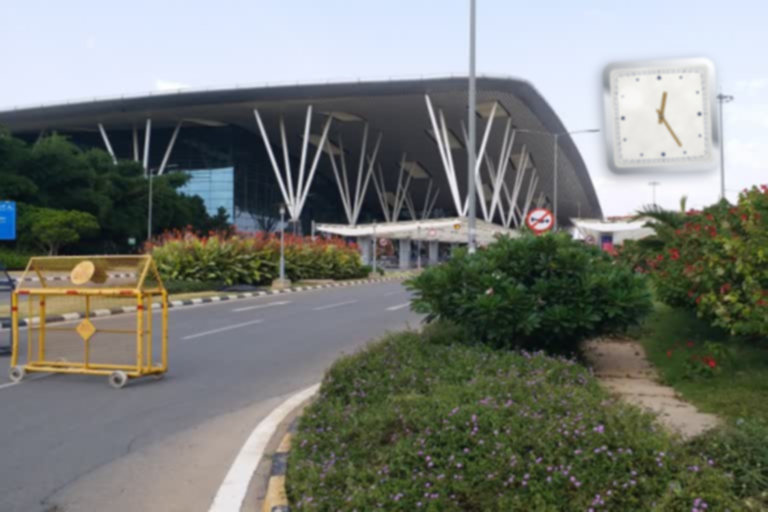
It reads 12h25
